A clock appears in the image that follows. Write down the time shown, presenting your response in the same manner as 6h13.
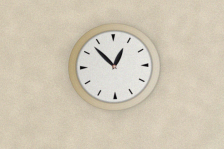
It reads 12h53
